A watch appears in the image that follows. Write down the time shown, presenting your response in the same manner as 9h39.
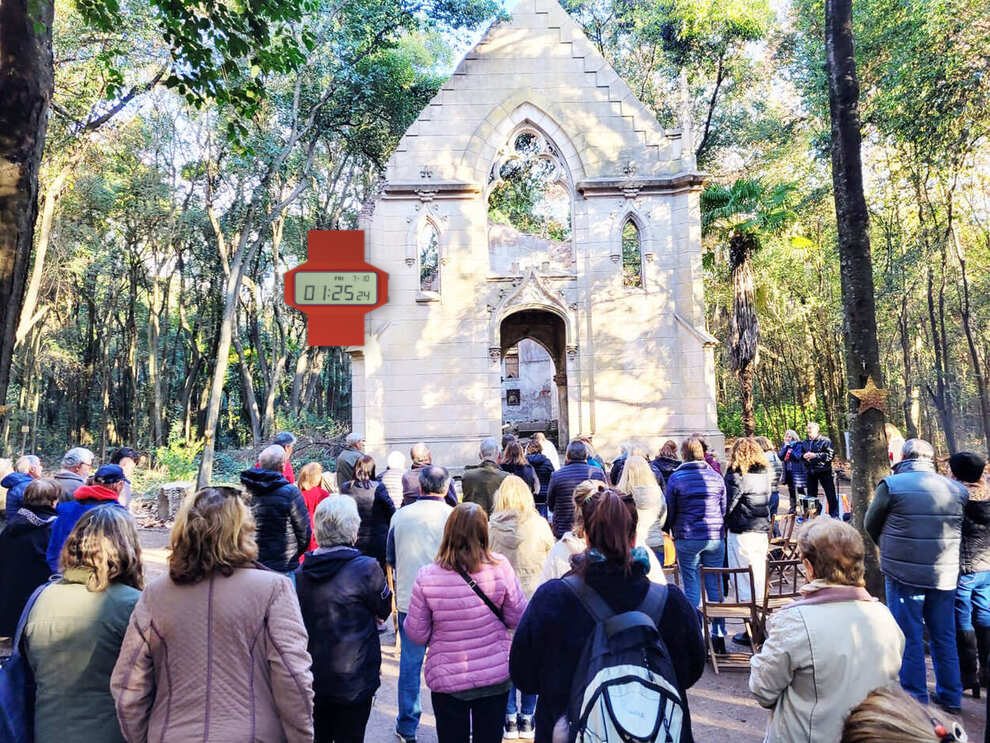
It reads 1h25
